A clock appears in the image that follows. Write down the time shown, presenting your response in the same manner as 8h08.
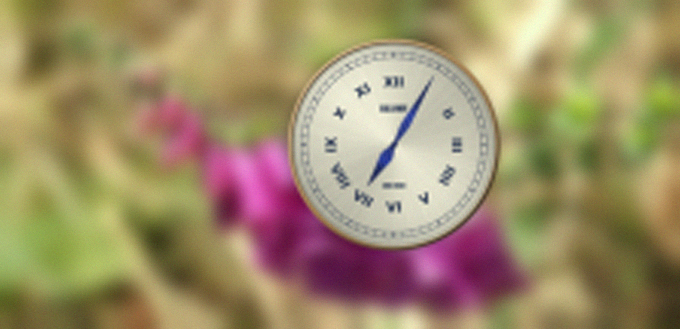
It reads 7h05
